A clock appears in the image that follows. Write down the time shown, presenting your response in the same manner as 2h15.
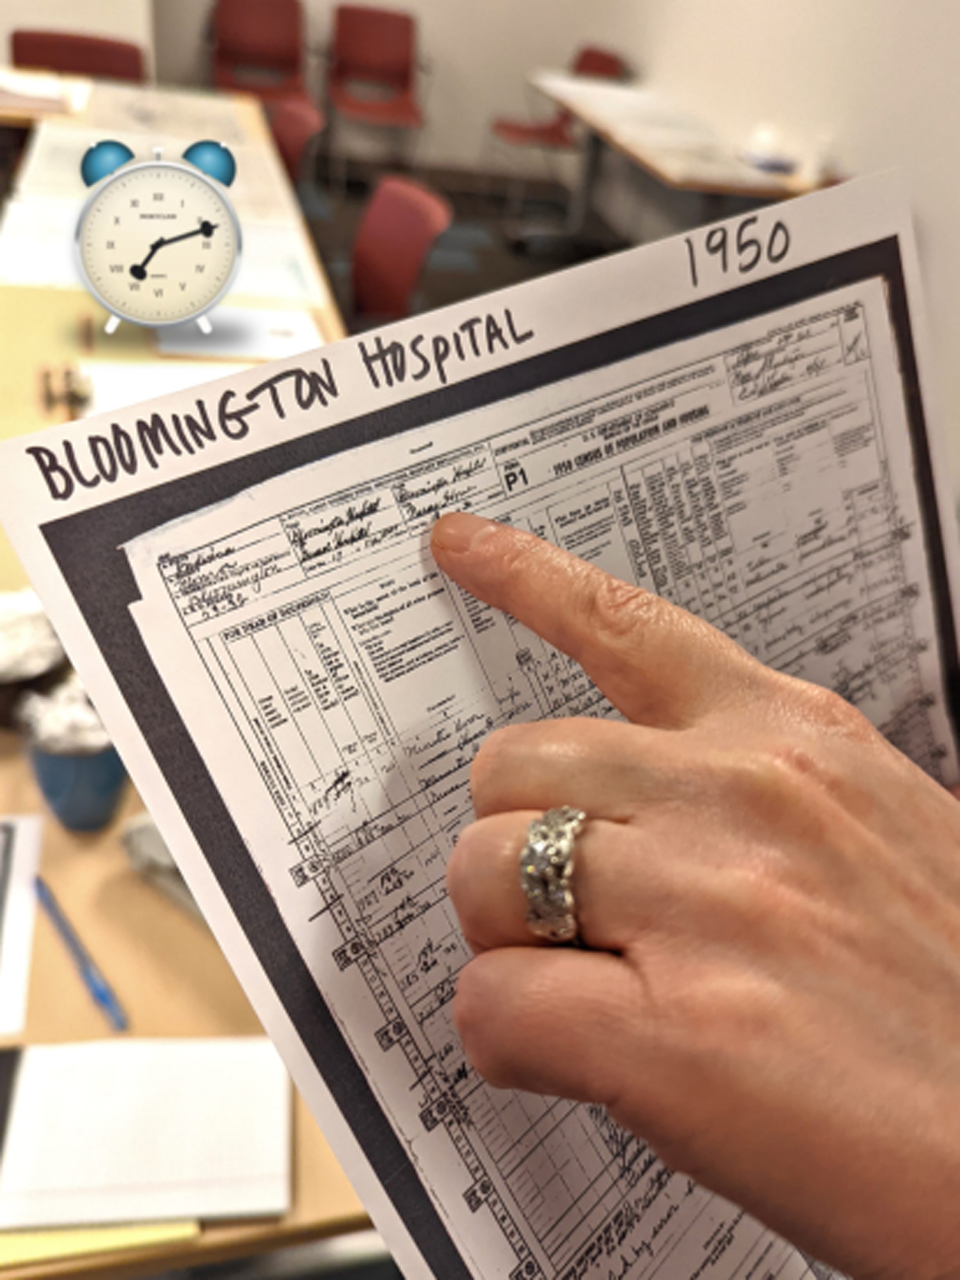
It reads 7h12
